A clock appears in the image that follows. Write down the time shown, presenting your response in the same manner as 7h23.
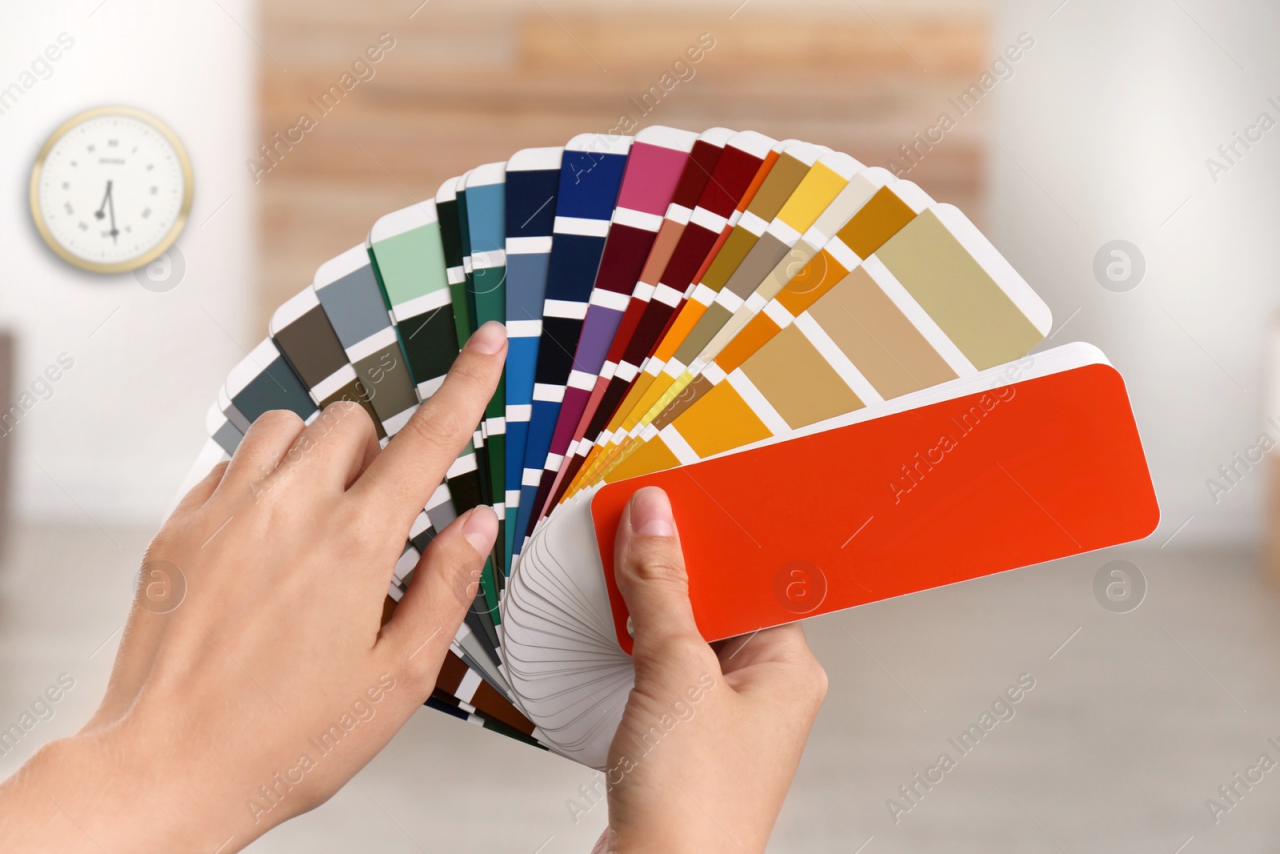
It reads 6h28
